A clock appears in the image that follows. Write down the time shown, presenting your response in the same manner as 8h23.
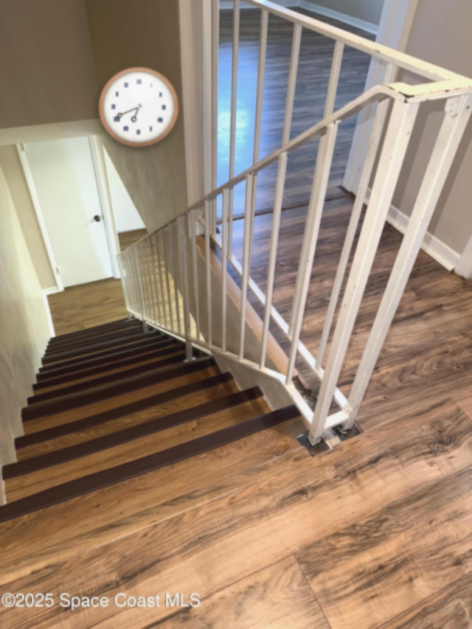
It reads 6h41
